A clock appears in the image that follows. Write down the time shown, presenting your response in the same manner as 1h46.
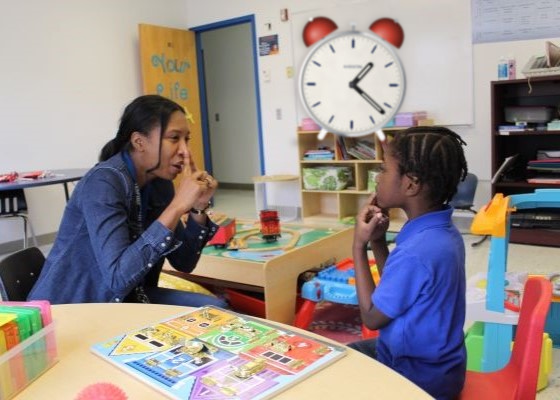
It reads 1h22
